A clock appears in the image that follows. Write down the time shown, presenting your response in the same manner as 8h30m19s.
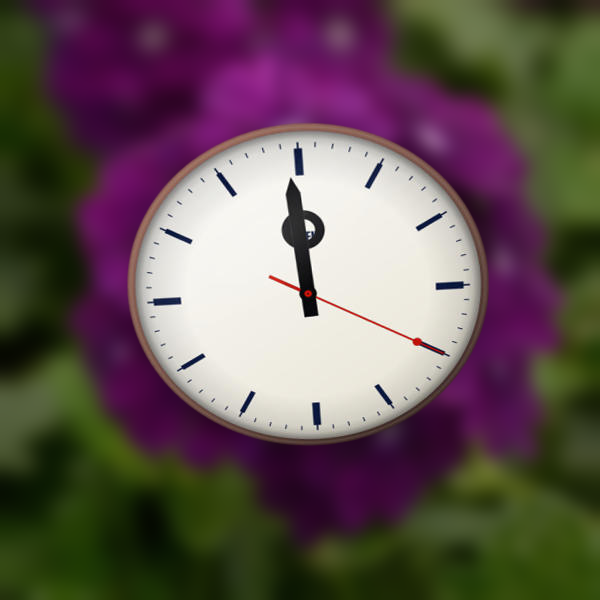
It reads 11h59m20s
